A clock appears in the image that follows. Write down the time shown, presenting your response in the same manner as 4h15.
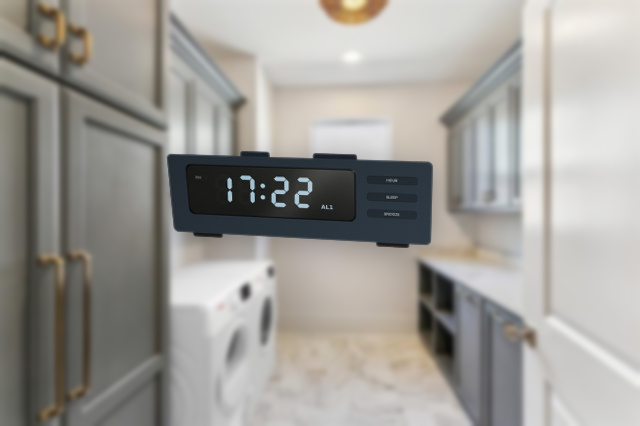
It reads 17h22
